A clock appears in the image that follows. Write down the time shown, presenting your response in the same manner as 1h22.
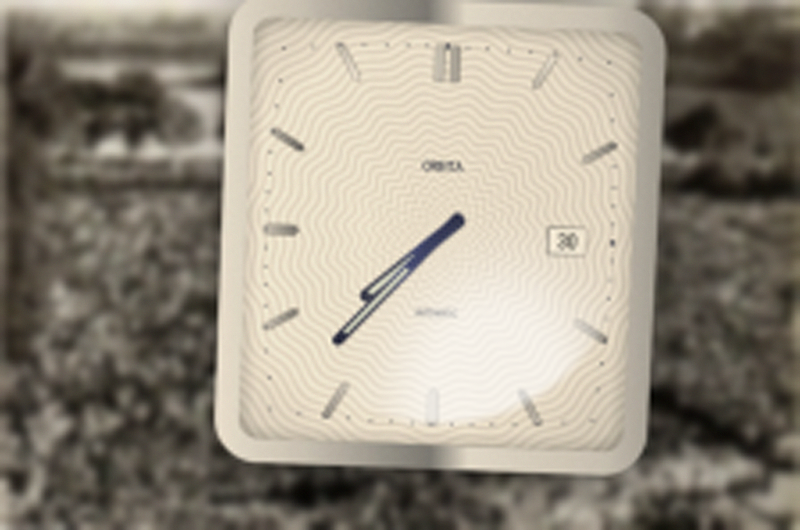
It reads 7h37
